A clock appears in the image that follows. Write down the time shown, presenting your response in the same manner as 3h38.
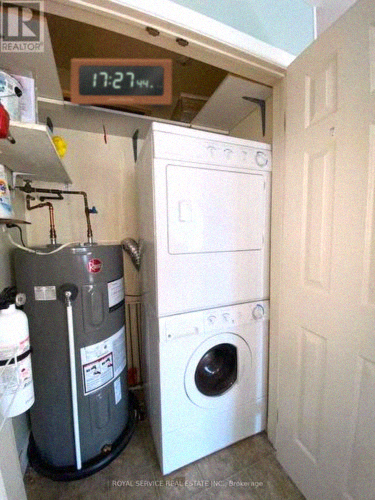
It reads 17h27
